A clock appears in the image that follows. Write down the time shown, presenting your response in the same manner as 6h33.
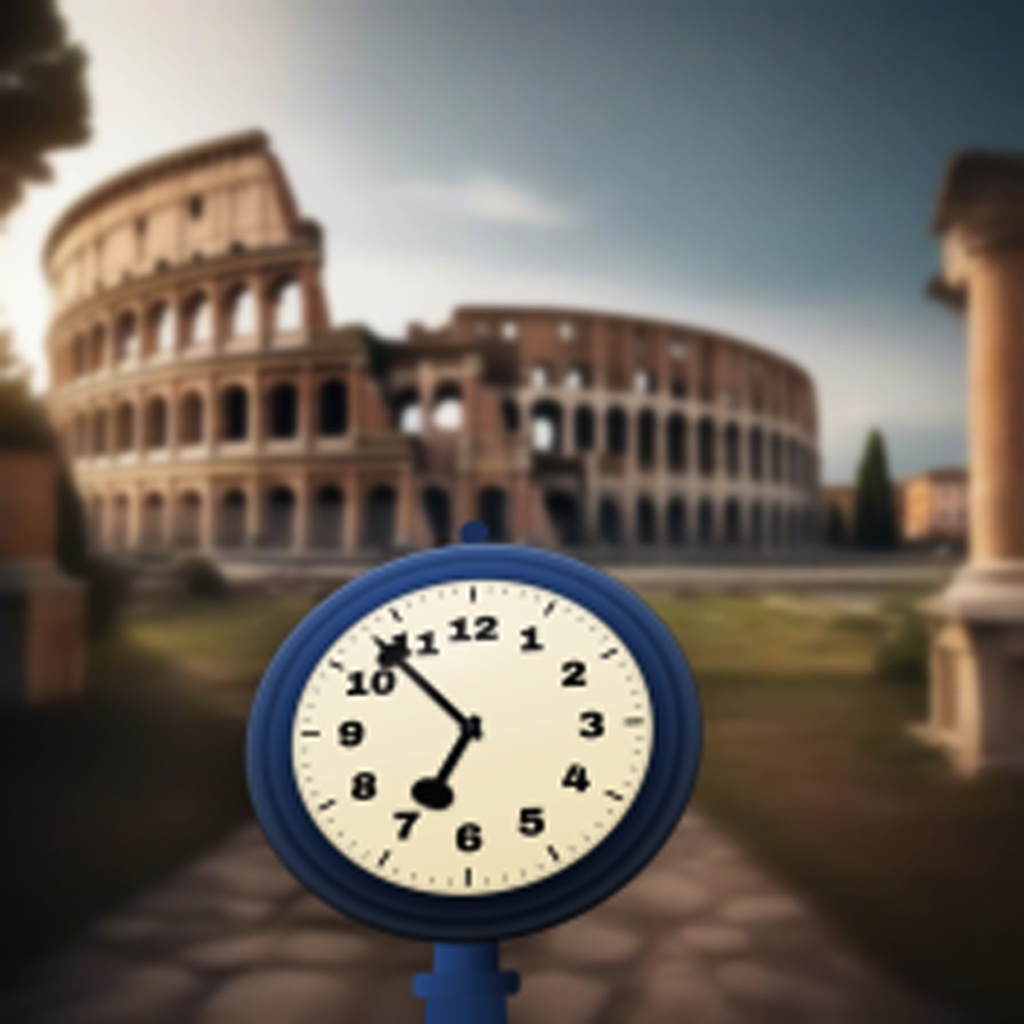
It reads 6h53
